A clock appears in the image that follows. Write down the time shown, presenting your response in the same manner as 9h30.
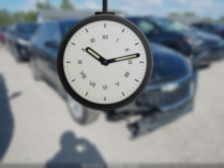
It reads 10h13
